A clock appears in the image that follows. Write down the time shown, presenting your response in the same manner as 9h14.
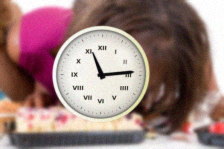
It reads 11h14
